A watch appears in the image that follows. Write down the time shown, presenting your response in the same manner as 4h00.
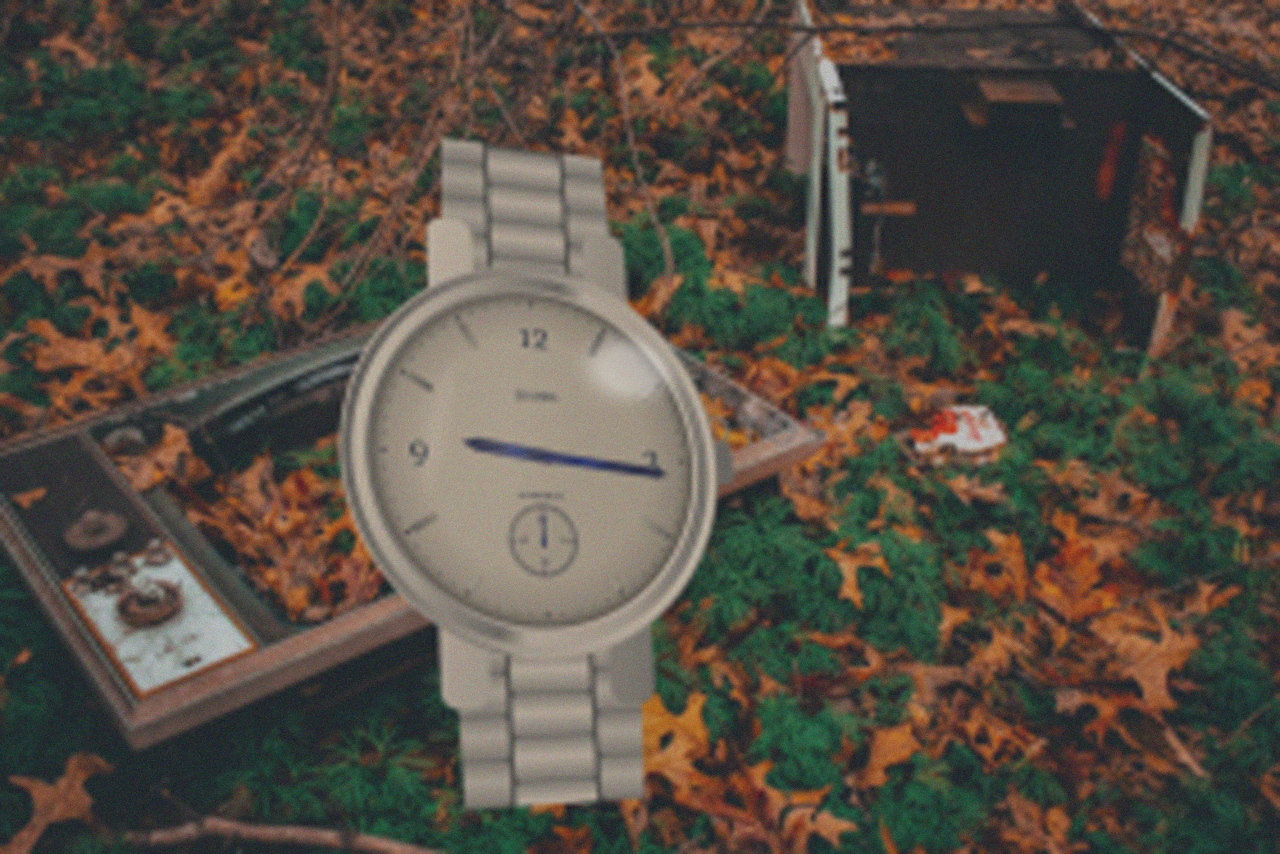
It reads 9h16
